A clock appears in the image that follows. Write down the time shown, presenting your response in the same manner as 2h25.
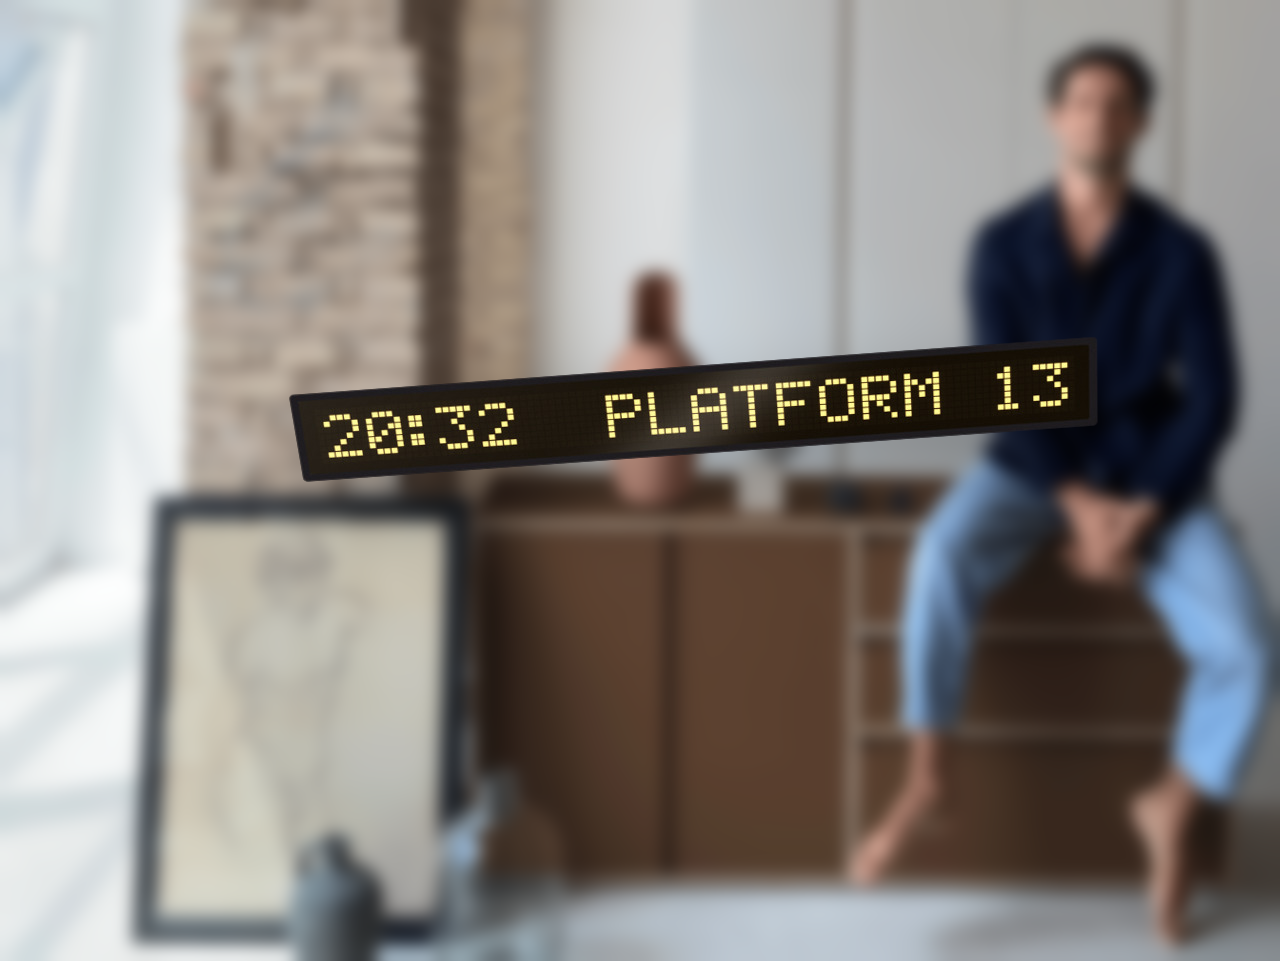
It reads 20h32
